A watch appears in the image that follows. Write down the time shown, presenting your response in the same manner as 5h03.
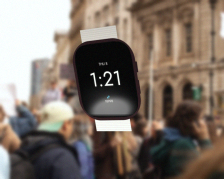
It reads 1h21
